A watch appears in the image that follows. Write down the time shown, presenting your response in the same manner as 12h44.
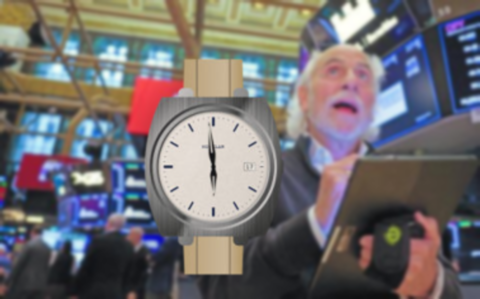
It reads 5h59
